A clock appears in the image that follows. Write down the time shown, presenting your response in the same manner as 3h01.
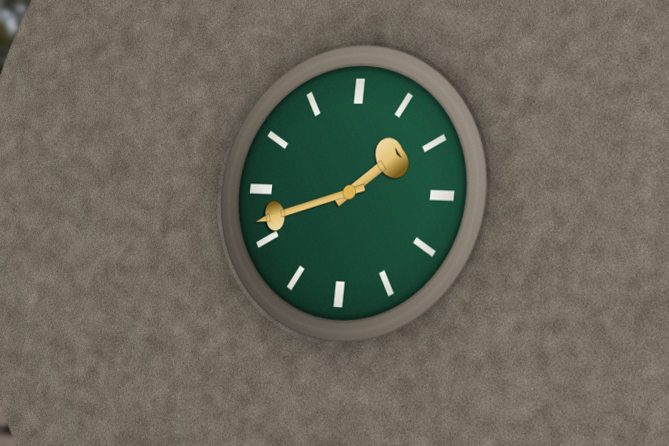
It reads 1h42
